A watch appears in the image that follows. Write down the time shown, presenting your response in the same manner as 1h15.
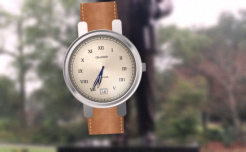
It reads 6h35
